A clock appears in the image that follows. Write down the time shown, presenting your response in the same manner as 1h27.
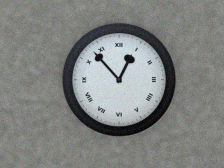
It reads 12h53
